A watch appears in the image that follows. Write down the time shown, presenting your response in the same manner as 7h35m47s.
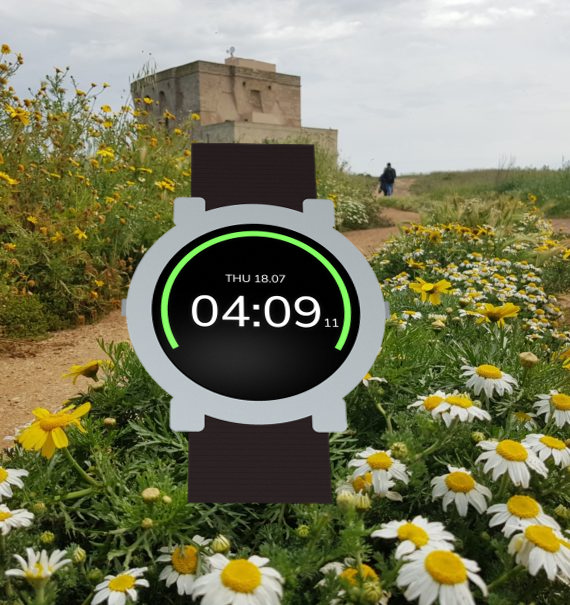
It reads 4h09m11s
